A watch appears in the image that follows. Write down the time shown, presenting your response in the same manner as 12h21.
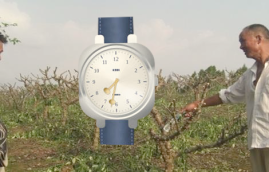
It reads 7h32
